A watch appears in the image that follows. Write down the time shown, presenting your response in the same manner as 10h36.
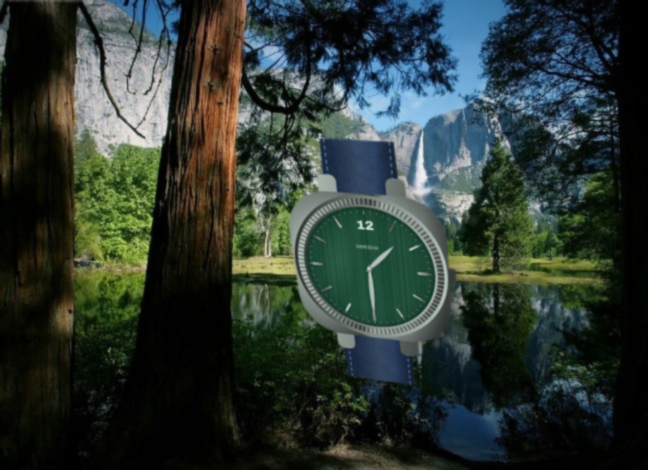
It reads 1h30
